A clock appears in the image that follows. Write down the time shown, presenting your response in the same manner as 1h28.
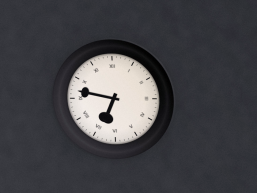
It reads 6h47
